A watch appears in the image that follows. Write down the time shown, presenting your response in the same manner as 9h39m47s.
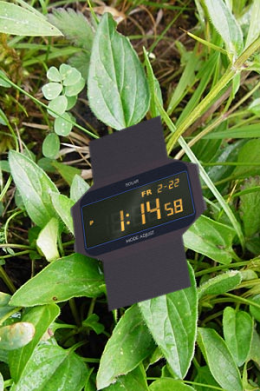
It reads 1h14m58s
